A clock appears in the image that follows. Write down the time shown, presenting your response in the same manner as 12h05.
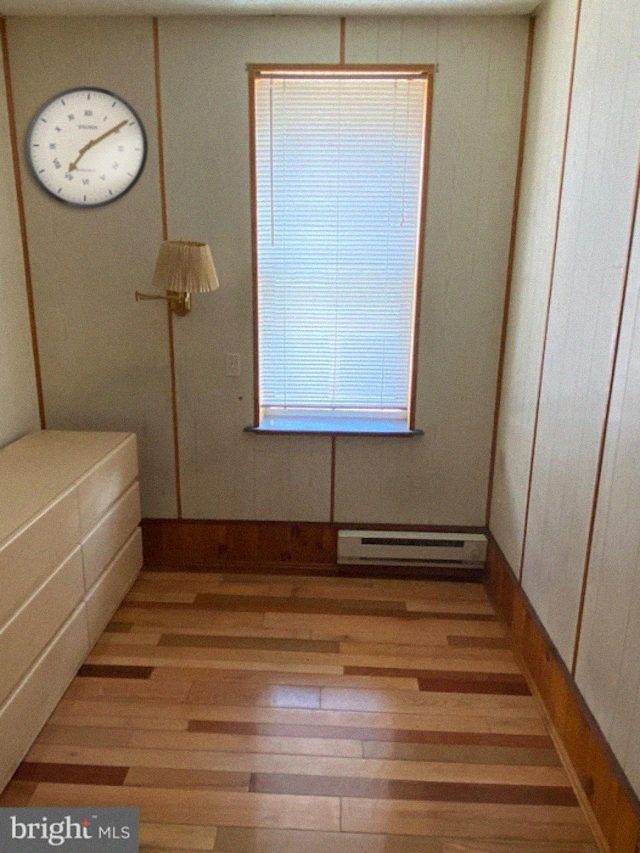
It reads 7h09
